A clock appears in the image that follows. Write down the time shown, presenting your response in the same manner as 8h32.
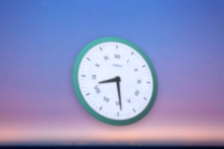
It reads 8h29
